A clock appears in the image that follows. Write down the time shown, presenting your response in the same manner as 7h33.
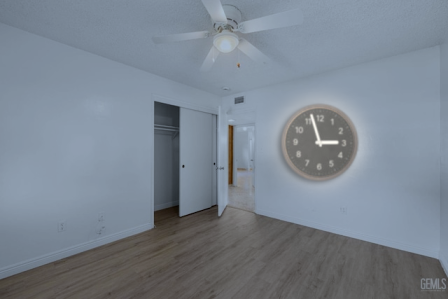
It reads 2h57
